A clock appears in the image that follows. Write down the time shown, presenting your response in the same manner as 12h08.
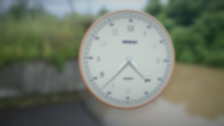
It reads 4h37
